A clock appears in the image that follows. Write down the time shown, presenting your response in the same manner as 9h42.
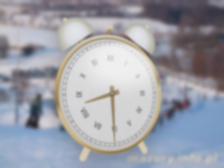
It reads 8h30
